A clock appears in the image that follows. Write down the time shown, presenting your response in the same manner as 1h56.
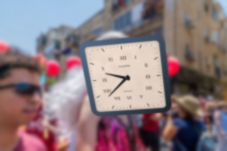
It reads 9h38
